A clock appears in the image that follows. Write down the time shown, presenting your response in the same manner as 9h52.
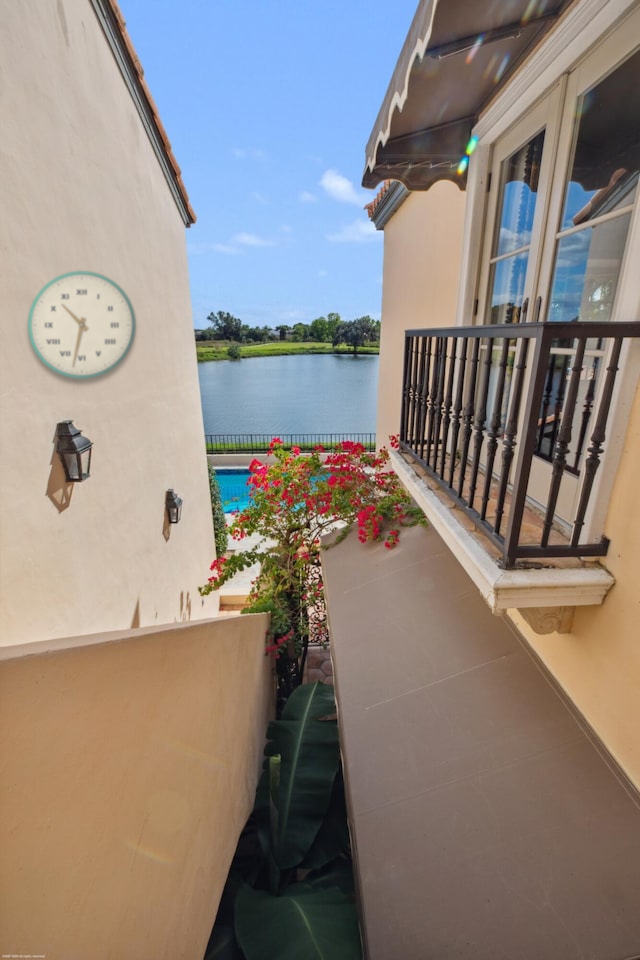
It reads 10h32
